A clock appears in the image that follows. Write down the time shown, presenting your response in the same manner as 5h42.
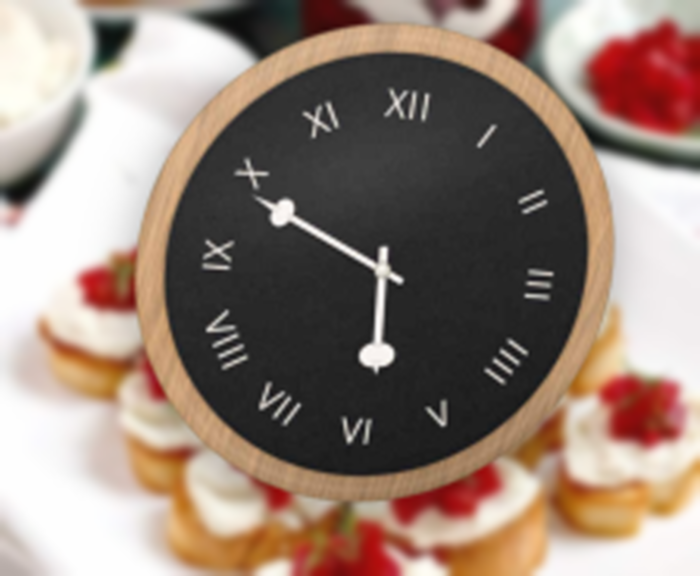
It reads 5h49
